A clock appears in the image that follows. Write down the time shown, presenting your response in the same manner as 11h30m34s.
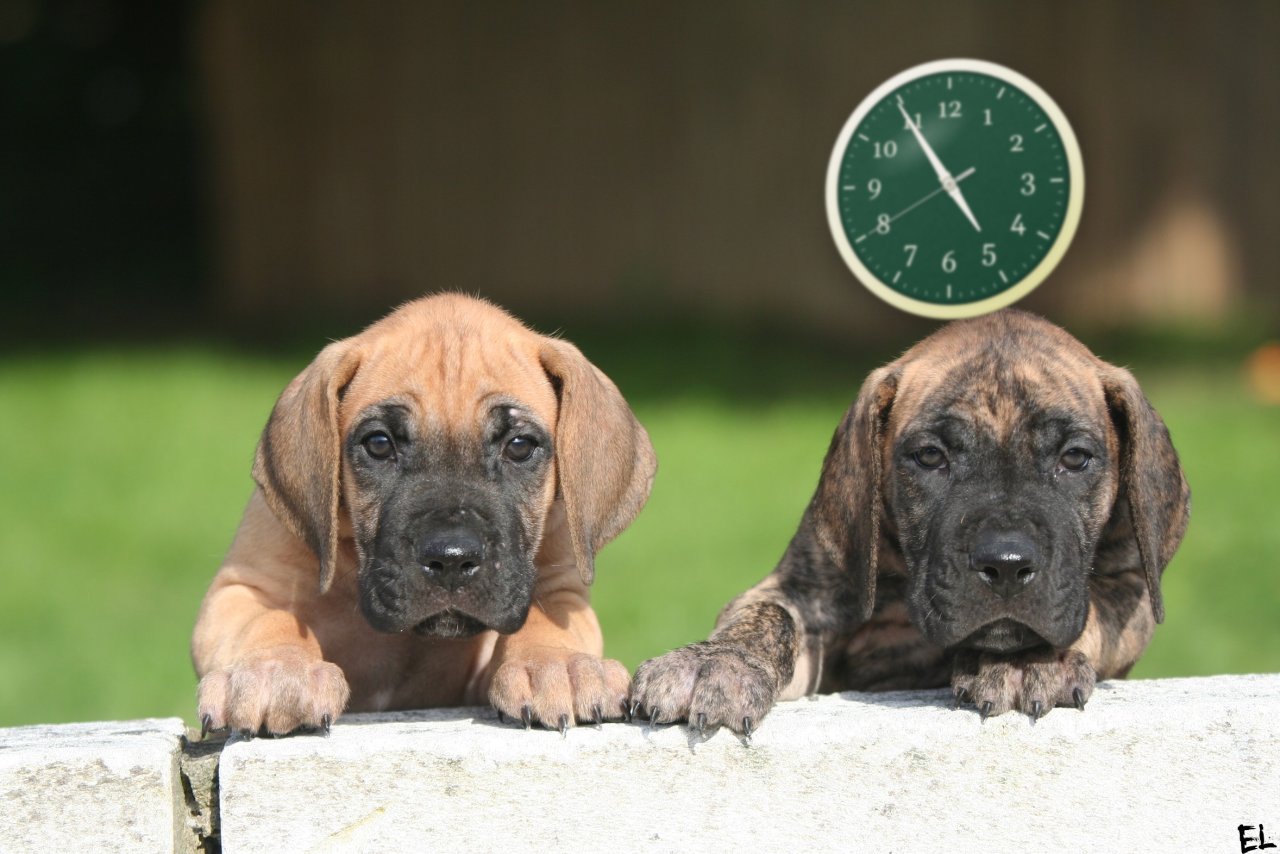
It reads 4h54m40s
